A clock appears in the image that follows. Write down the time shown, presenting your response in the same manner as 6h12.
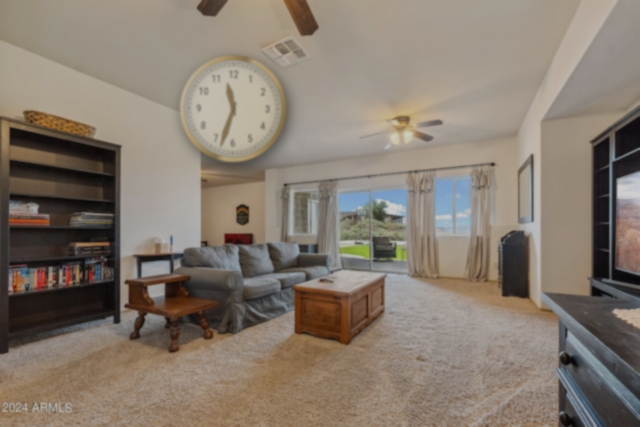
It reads 11h33
